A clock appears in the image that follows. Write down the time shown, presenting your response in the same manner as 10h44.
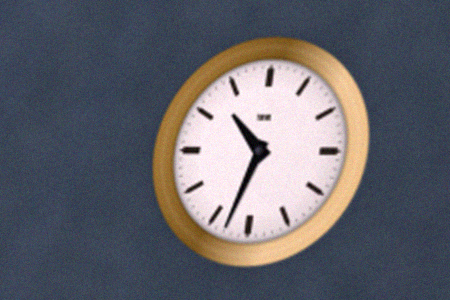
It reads 10h33
